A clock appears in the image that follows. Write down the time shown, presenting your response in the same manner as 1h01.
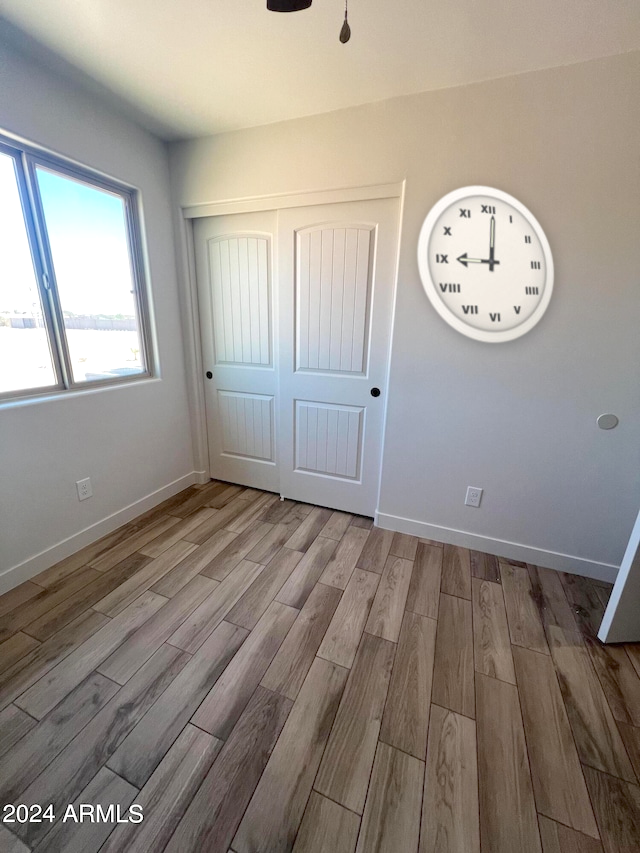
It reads 9h01
